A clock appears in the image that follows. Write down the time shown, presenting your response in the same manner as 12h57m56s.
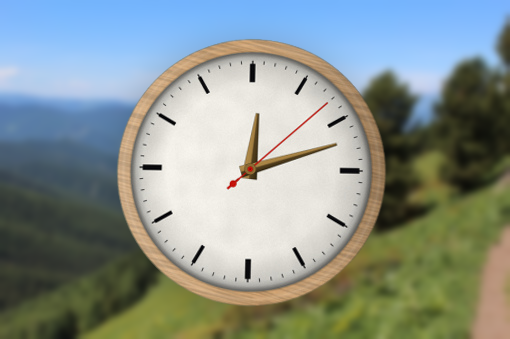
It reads 12h12m08s
